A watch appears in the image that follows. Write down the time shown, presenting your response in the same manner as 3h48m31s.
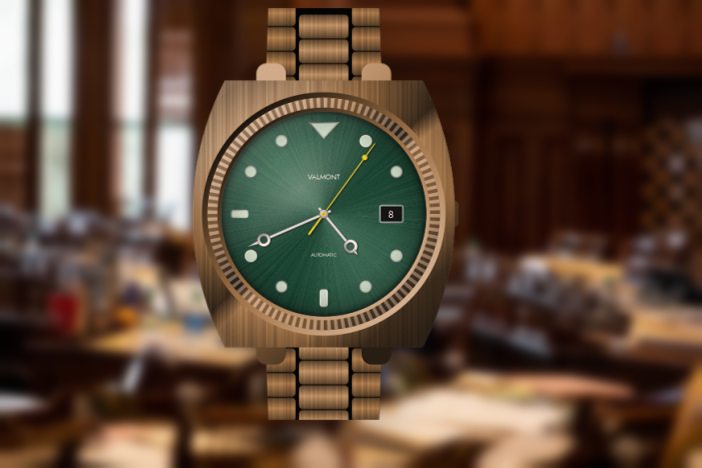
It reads 4h41m06s
